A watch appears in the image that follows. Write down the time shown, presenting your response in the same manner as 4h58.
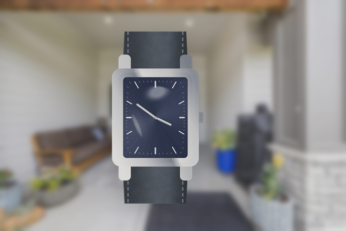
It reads 3h51
